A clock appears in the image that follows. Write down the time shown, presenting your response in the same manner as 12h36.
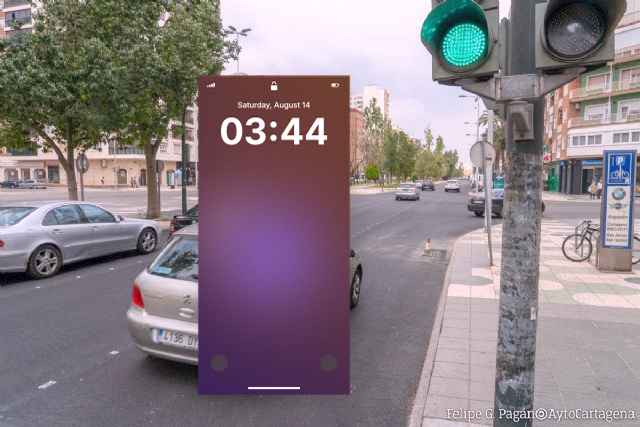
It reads 3h44
